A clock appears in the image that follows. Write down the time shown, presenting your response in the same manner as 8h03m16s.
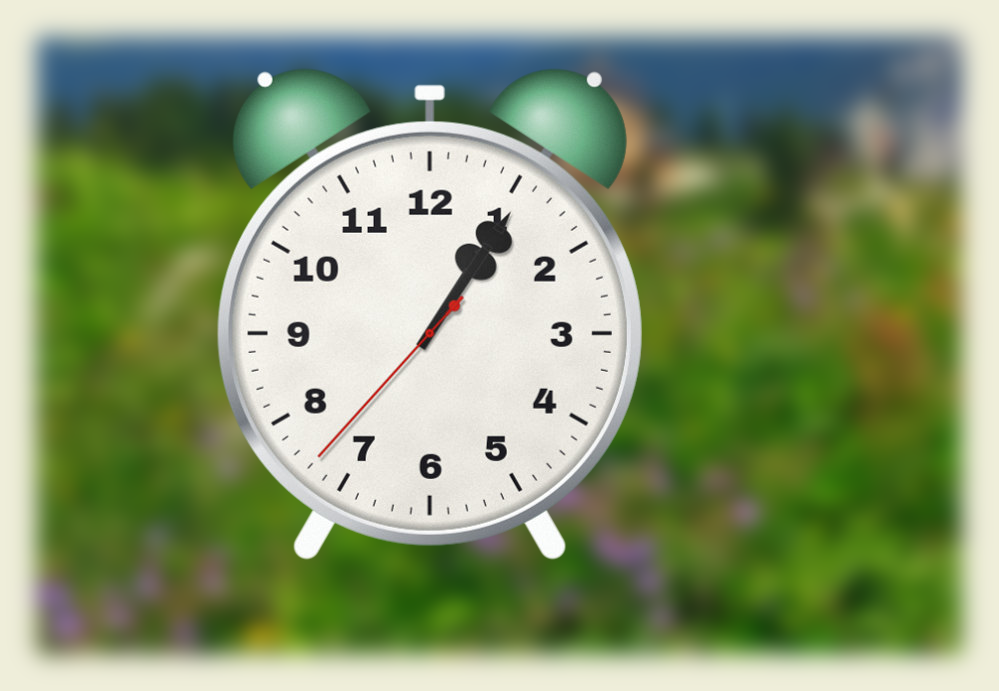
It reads 1h05m37s
